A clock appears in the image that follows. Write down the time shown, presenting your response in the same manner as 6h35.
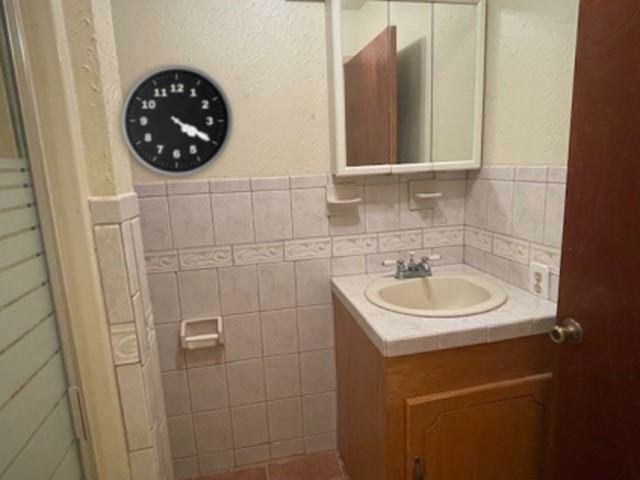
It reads 4h20
